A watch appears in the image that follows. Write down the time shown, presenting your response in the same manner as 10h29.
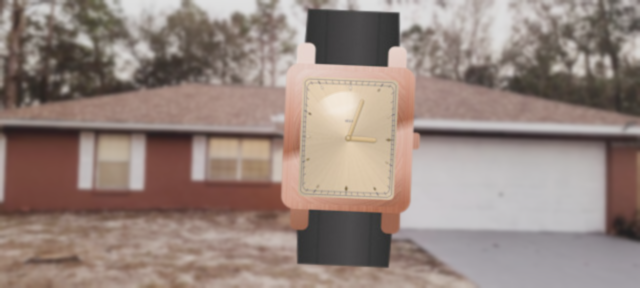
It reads 3h03
